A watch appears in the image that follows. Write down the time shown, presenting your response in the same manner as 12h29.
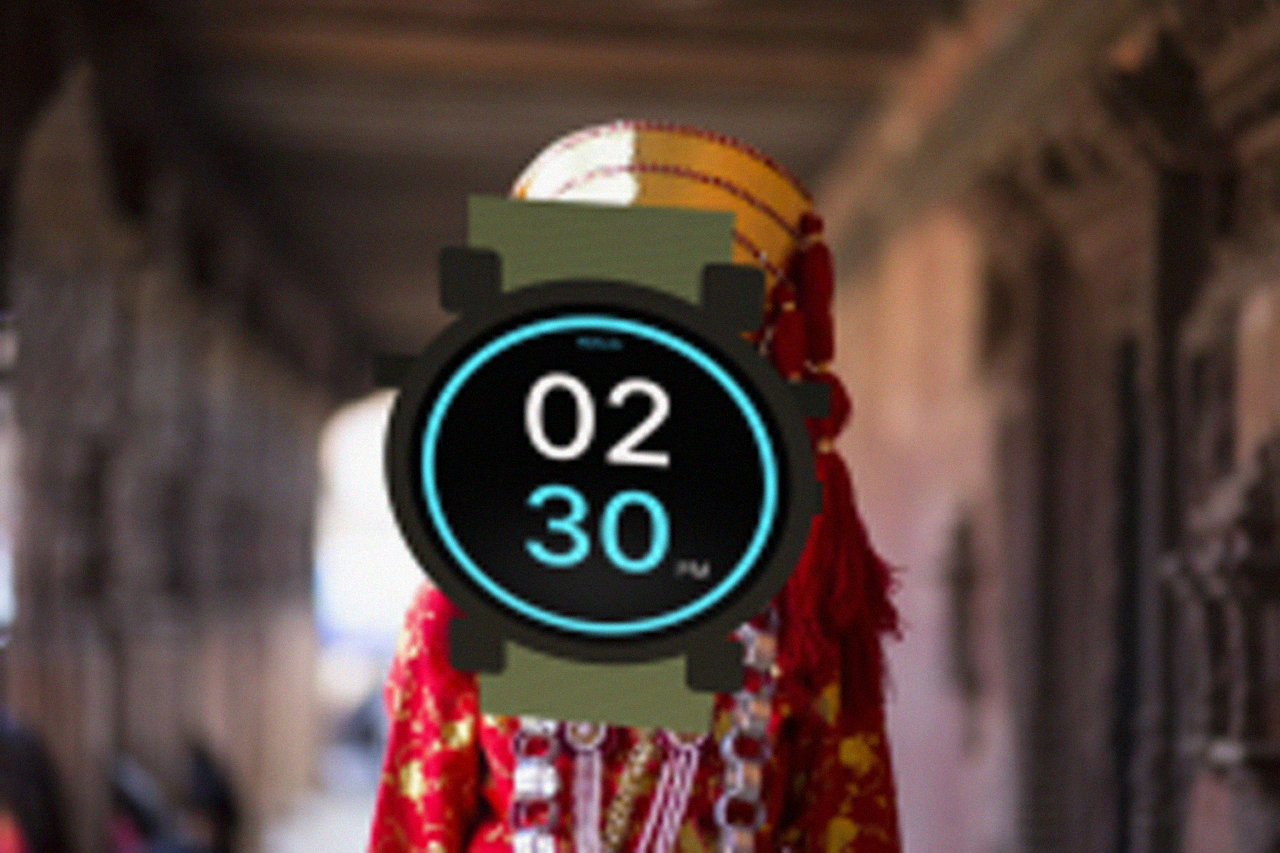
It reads 2h30
